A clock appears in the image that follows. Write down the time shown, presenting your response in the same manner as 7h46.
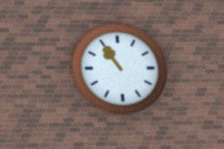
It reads 10h55
